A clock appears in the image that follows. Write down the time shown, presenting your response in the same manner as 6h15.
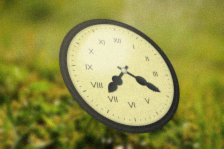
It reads 7h20
